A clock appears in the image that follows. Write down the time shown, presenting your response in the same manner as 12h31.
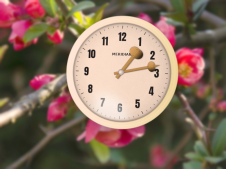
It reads 1h13
